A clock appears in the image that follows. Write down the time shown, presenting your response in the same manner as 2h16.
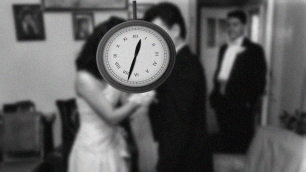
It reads 12h33
